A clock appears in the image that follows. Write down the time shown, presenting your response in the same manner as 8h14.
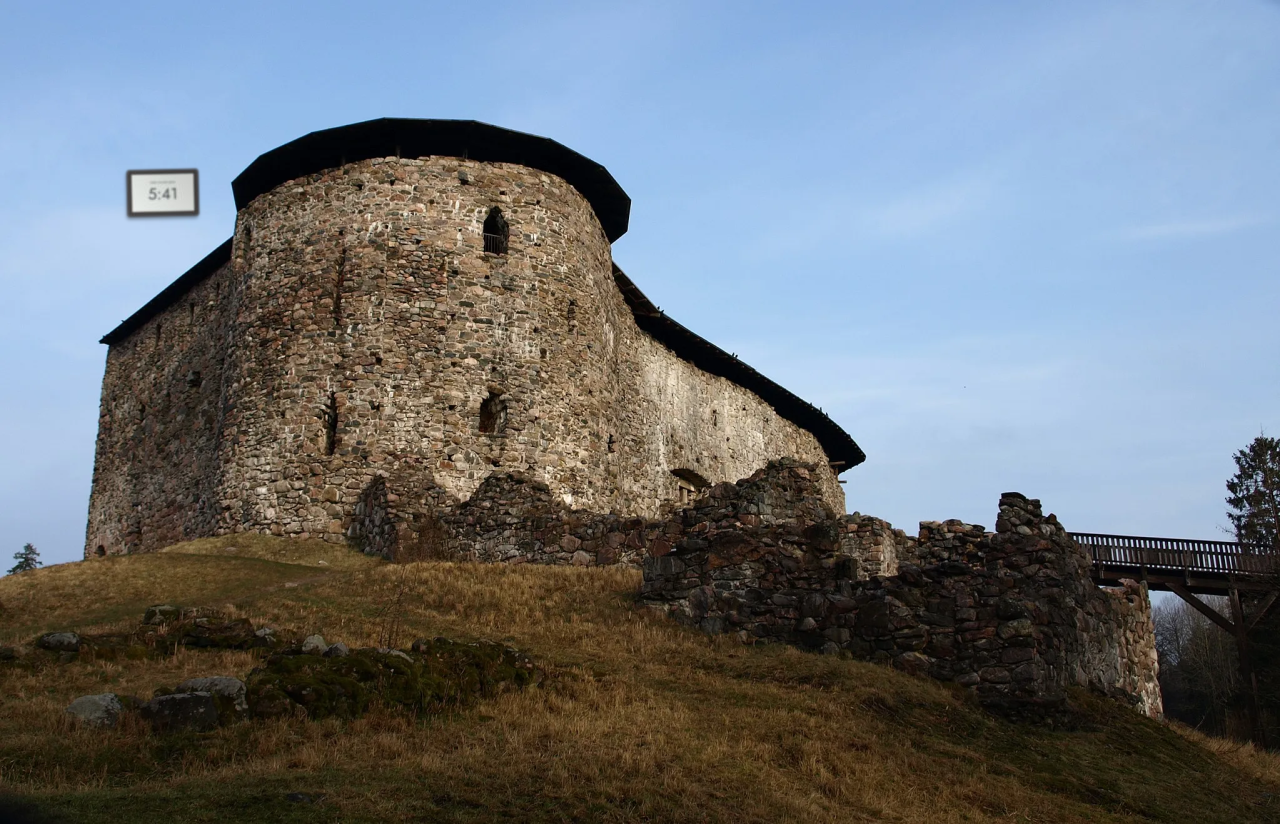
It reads 5h41
